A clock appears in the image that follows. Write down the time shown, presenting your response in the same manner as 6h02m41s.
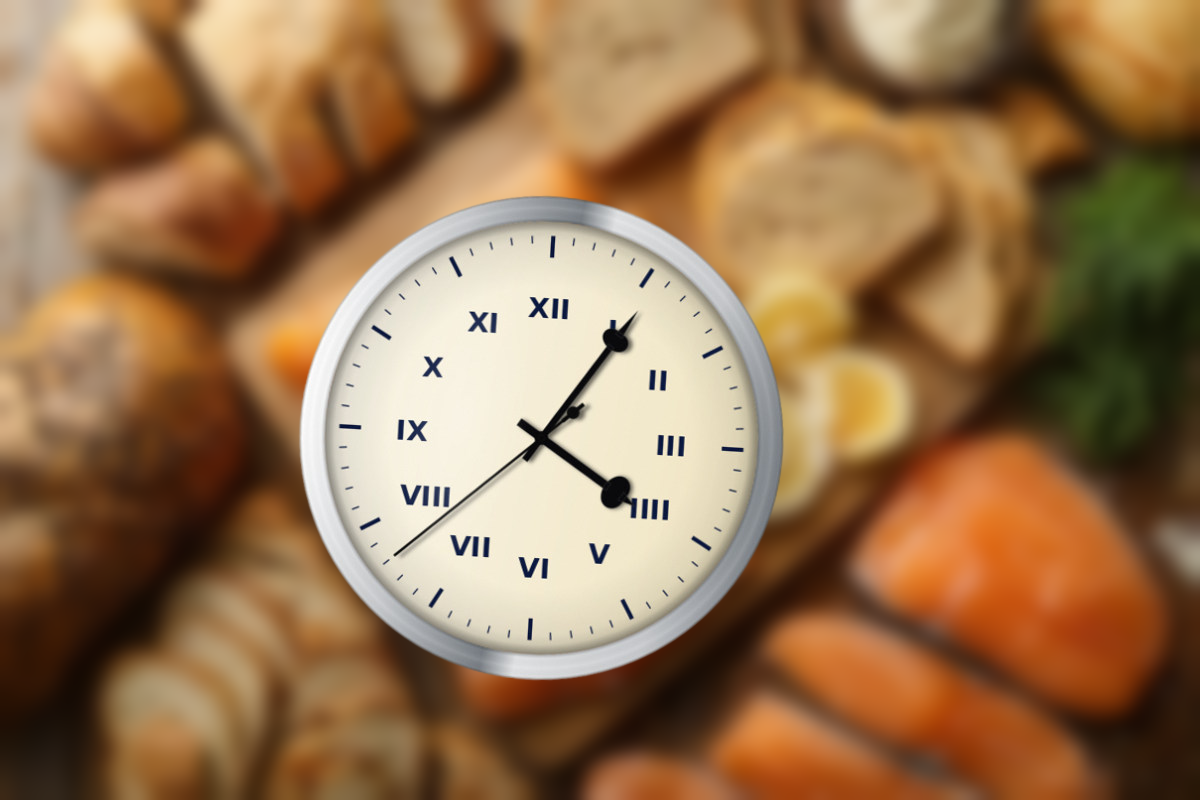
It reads 4h05m38s
